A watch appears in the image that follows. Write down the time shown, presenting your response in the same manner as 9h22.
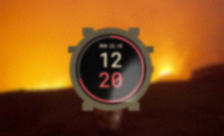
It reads 12h20
